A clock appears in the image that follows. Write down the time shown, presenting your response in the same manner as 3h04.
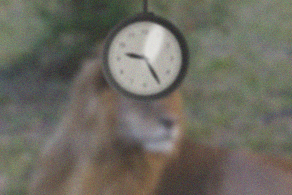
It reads 9h25
